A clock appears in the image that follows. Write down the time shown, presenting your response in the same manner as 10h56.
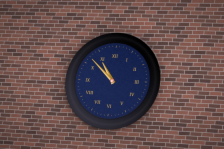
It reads 10h52
